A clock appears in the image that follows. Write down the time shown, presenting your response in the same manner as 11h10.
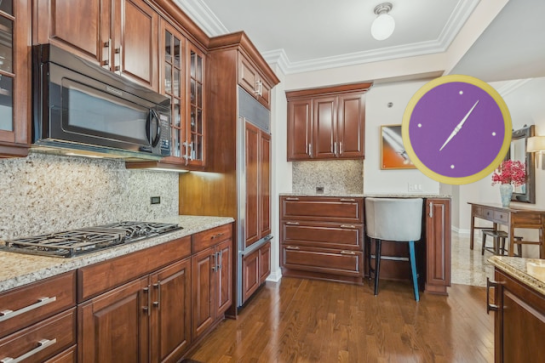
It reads 7h05
